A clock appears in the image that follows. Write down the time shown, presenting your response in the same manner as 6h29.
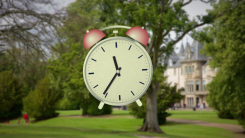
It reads 11h36
